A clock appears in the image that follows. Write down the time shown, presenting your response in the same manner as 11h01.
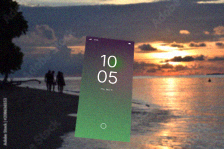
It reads 10h05
